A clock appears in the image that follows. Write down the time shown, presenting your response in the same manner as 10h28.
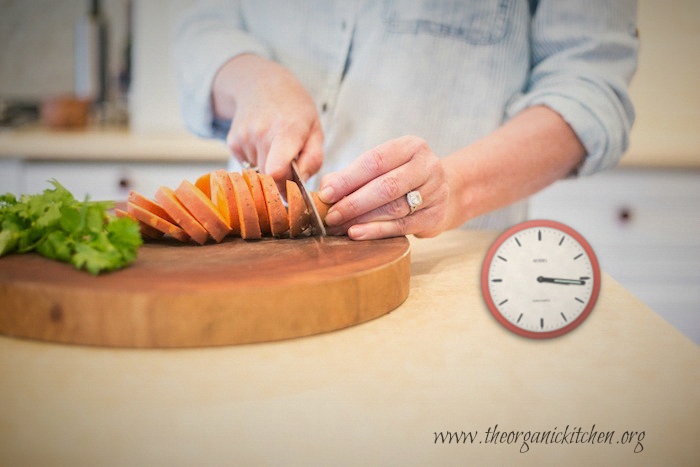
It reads 3h16
